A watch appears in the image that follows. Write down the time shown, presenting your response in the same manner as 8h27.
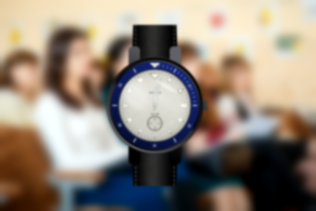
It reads 12h02
